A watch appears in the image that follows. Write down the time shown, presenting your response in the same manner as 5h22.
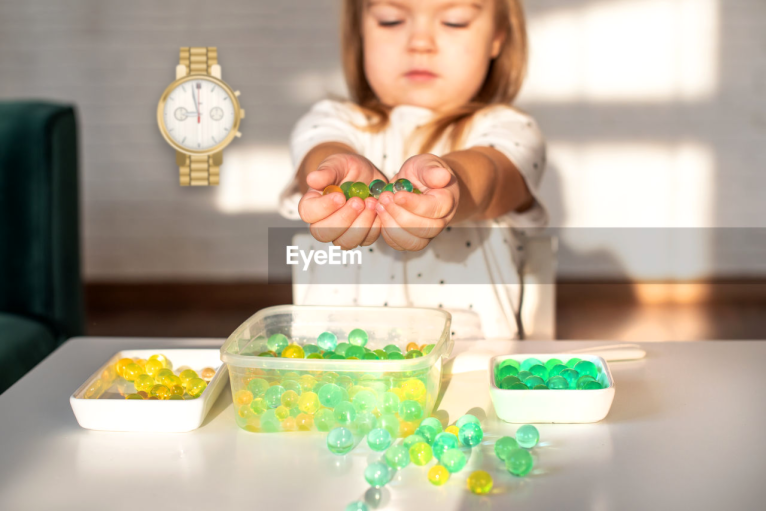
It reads 8h58
